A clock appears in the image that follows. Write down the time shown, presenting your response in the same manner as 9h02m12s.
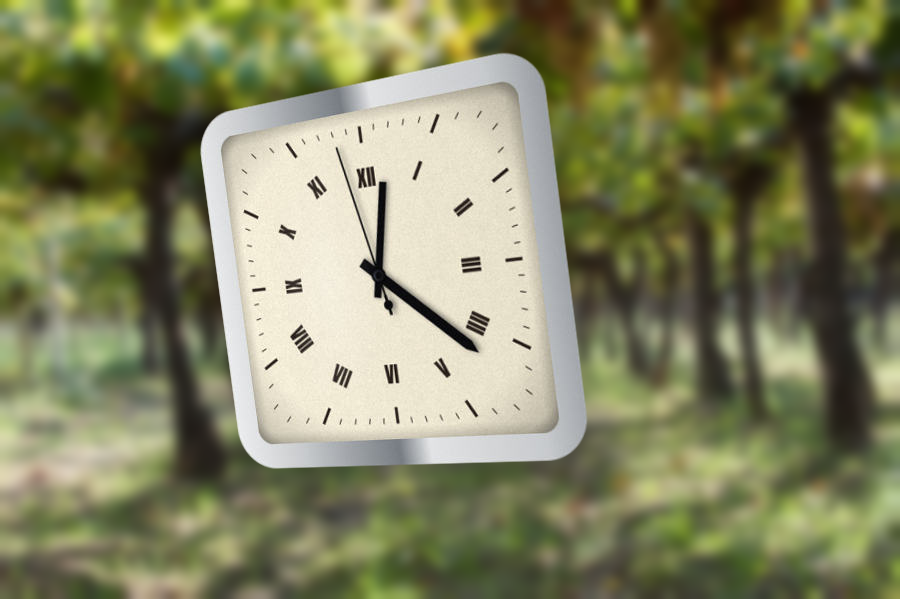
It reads 12h21m58s
